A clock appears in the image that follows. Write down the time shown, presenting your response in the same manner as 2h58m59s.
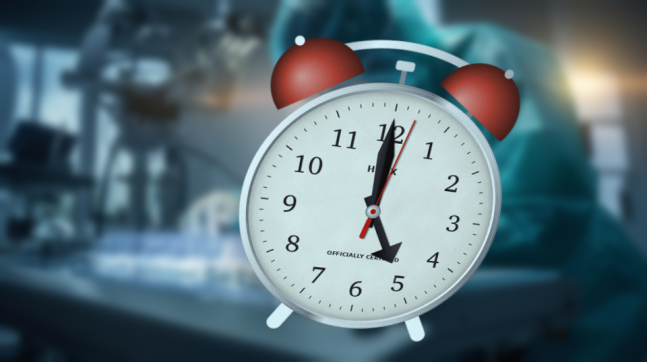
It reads 5h00m02s
